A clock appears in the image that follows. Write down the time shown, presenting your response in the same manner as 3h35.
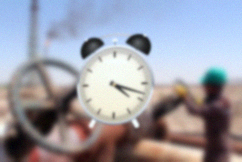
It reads 4h18
